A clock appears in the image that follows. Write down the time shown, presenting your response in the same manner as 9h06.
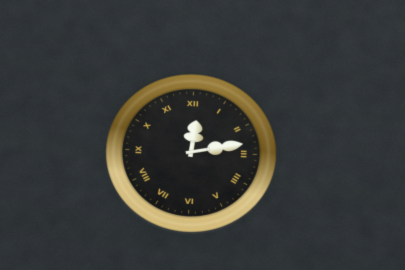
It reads 12h13
